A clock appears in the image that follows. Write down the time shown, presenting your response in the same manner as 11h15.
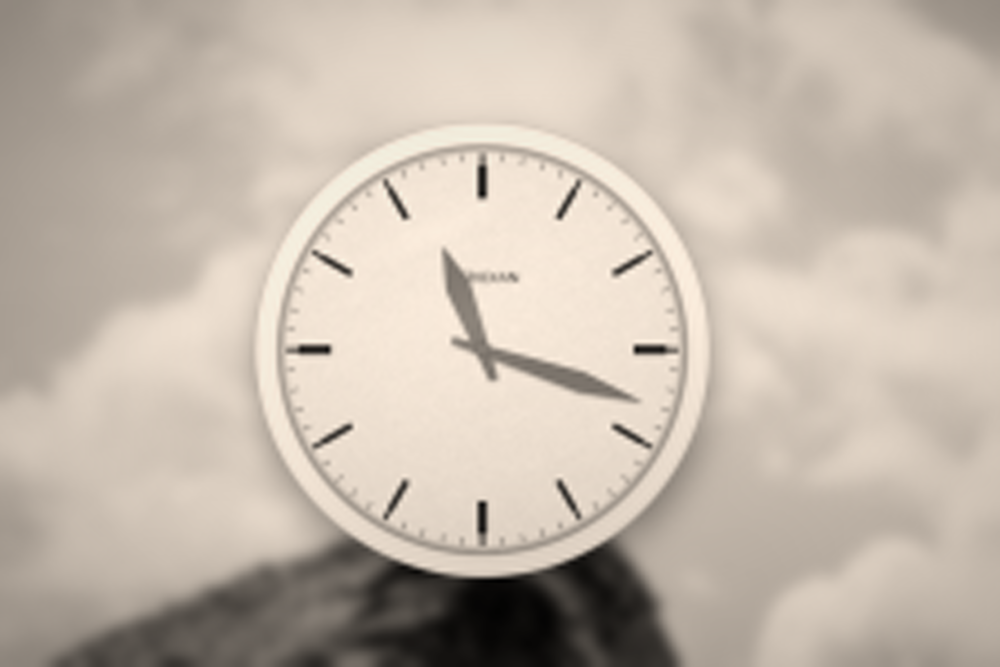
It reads 11h18
